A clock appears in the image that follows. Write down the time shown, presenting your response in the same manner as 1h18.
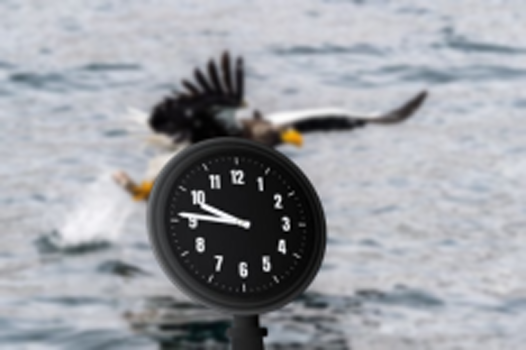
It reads 9h46
